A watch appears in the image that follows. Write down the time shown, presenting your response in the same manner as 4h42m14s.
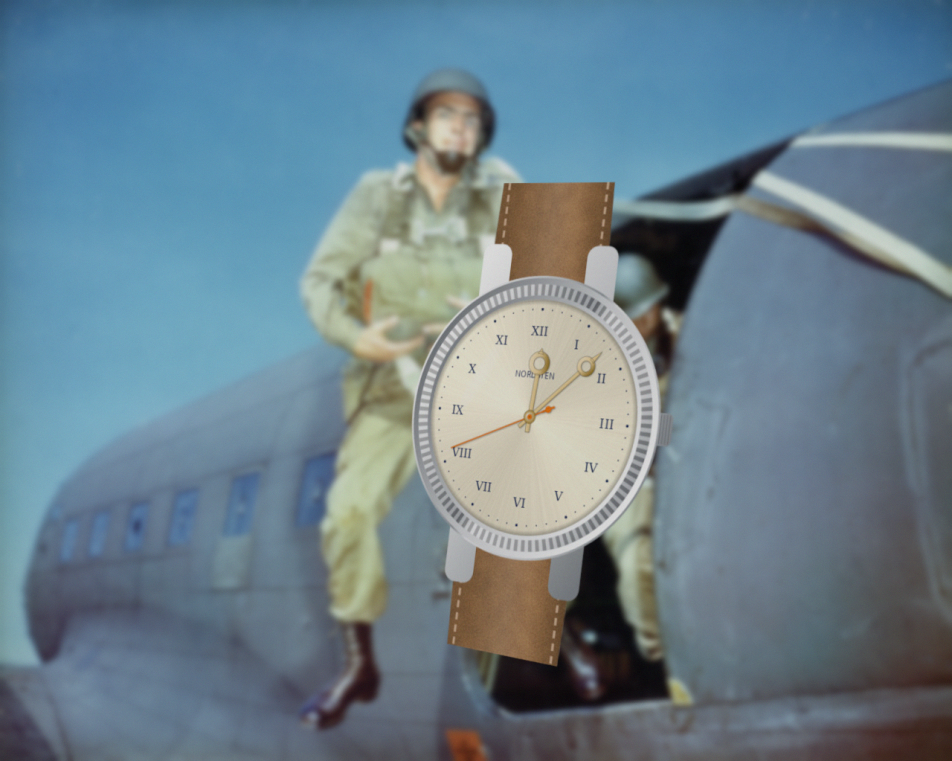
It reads 12h07m41s
